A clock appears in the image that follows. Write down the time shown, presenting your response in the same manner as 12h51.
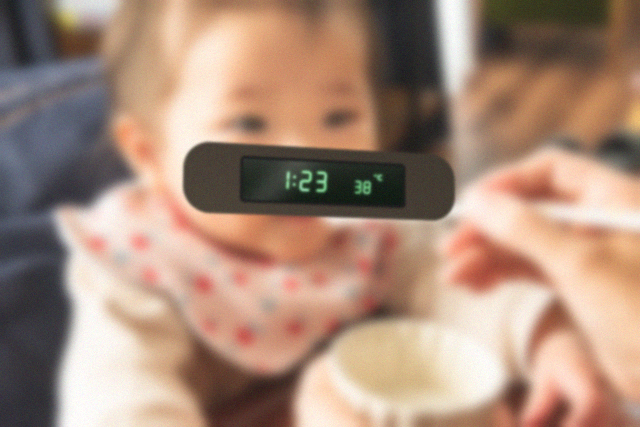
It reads 1h23
